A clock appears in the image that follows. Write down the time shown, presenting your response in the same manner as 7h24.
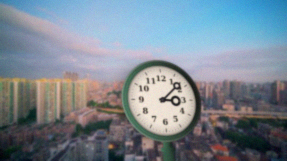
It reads 3h08
